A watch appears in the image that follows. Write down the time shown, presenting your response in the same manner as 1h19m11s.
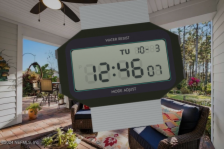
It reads 12h46m07s
